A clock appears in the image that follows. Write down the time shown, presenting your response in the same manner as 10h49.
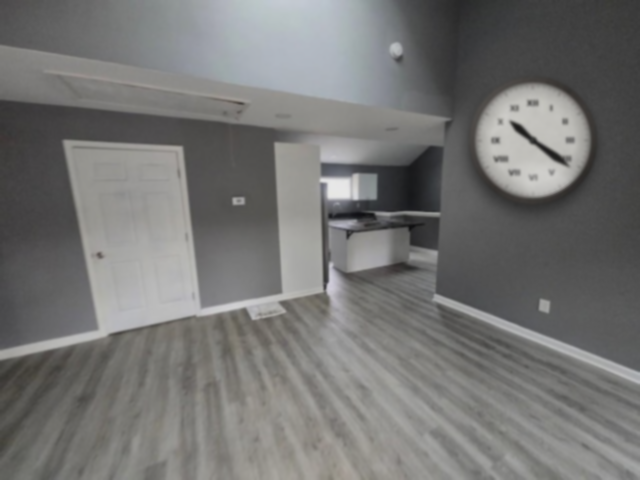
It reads 10h21
